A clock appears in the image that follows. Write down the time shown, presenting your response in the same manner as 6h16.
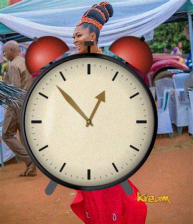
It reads 12h53
